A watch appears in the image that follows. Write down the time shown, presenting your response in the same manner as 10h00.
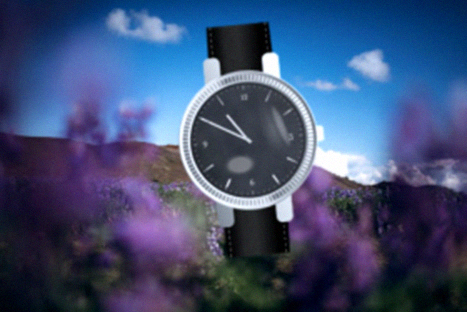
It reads 10h50
